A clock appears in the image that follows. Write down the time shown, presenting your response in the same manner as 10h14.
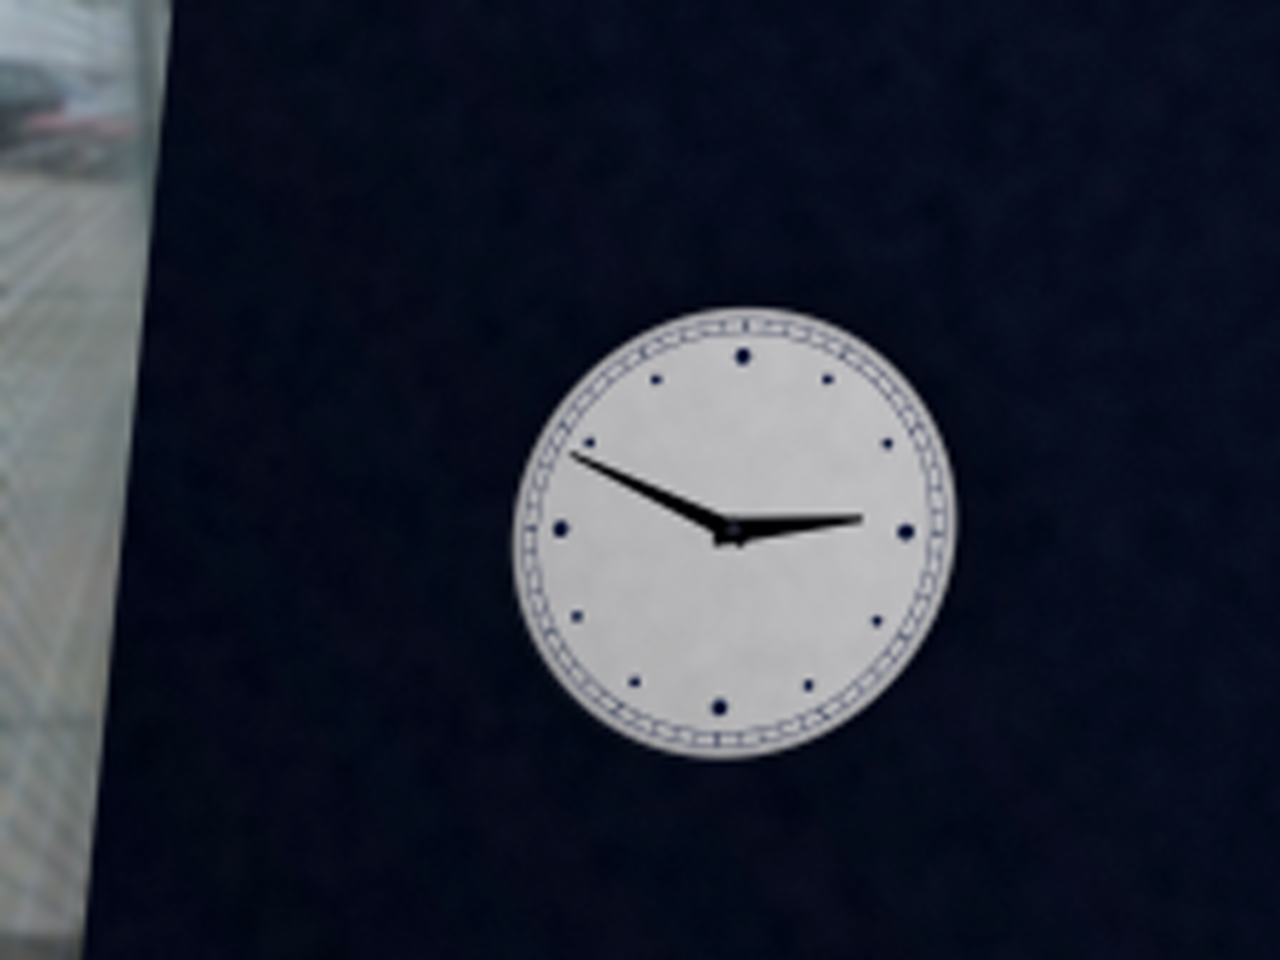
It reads 2h49
